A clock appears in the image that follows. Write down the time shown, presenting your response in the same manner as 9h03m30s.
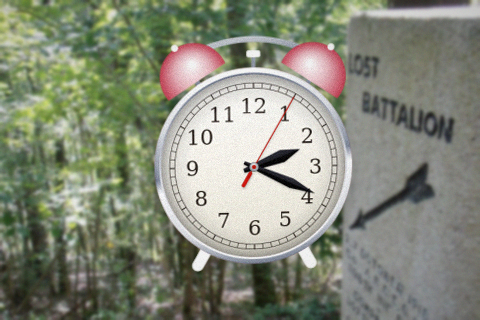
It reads 2h19m05s
